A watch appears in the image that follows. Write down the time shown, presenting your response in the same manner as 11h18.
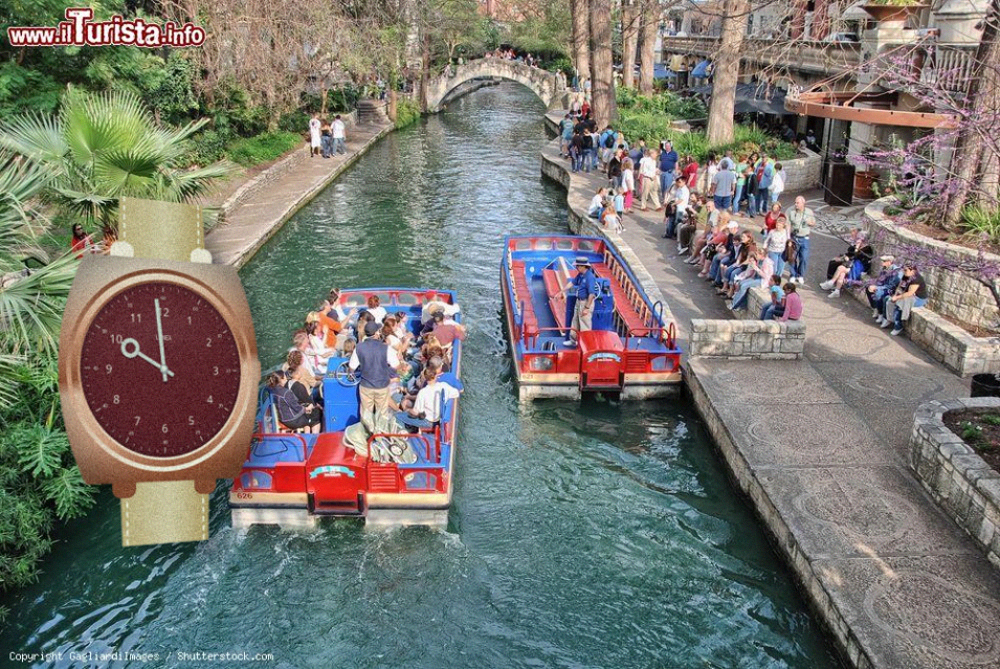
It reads 9h59
